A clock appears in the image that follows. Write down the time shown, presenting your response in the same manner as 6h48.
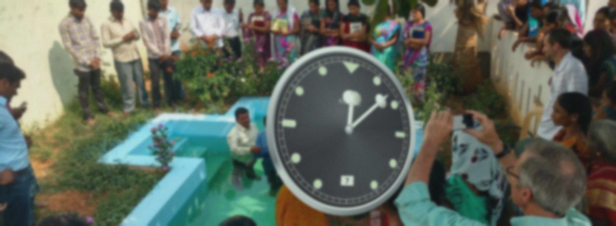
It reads 12h08
